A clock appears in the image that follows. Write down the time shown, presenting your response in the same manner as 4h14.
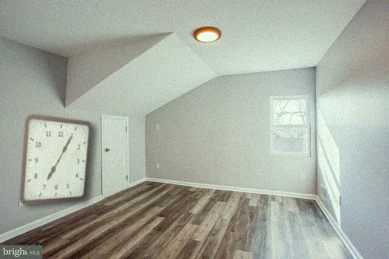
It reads 7h05
